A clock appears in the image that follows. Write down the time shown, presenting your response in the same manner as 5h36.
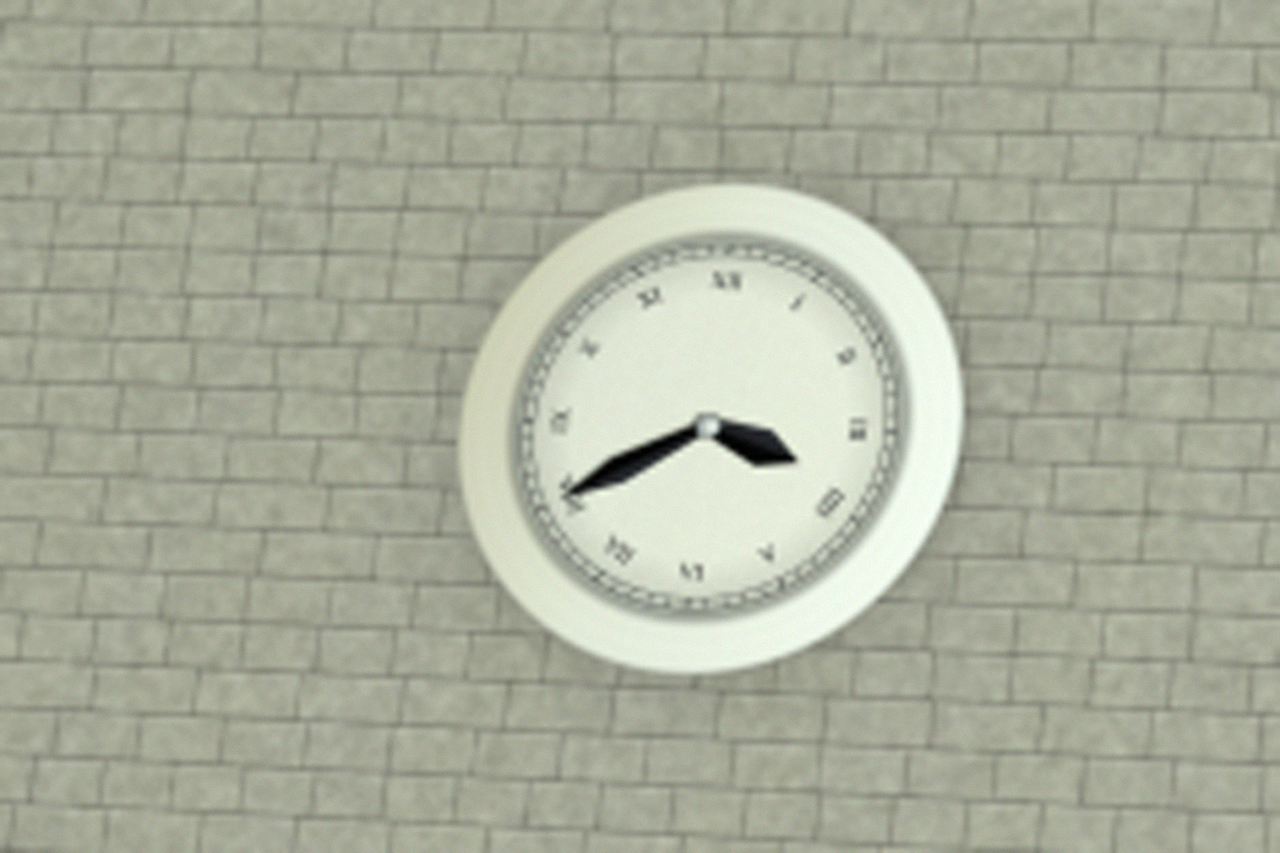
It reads 3h40
